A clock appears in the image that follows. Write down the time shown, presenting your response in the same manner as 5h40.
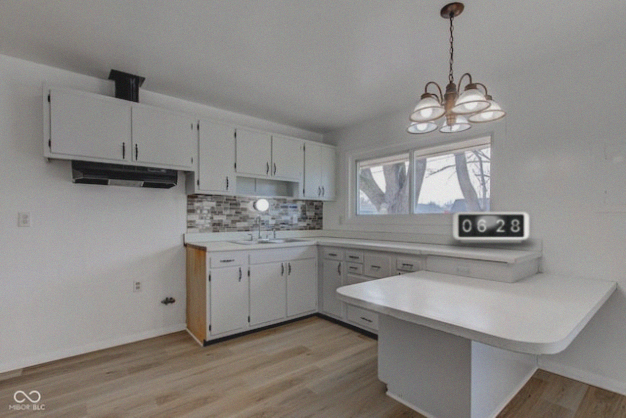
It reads 6h28
